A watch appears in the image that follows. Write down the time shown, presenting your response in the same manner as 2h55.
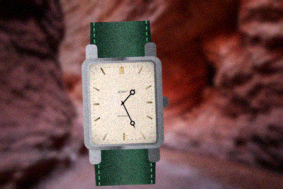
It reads 1h26
